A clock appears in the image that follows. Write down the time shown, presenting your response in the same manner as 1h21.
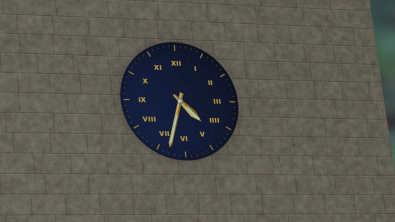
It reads 4h33
